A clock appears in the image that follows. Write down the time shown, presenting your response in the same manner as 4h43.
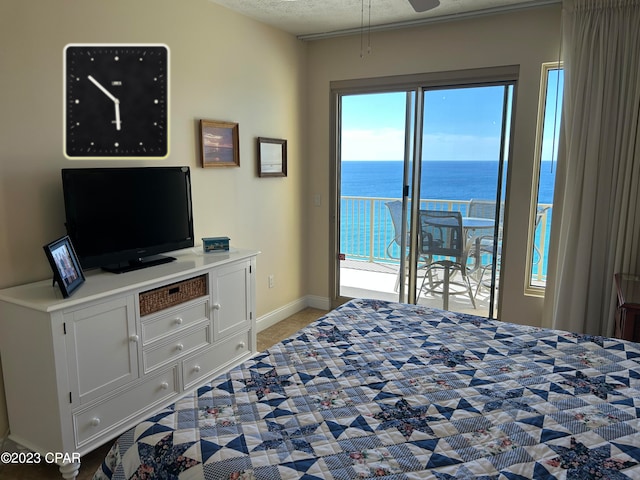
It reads 5h52
